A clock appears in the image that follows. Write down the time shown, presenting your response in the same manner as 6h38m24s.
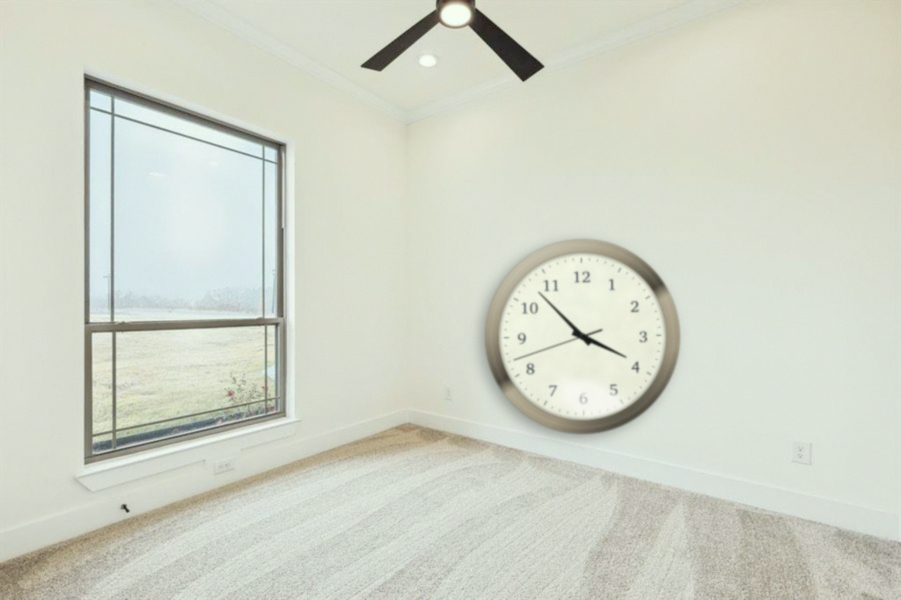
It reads 3h52m42s
